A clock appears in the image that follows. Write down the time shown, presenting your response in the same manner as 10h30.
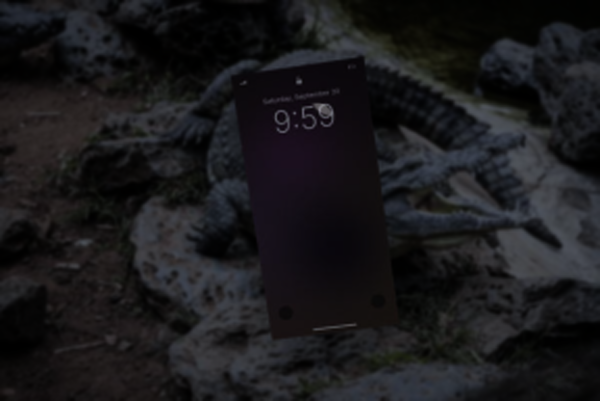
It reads 9h59
